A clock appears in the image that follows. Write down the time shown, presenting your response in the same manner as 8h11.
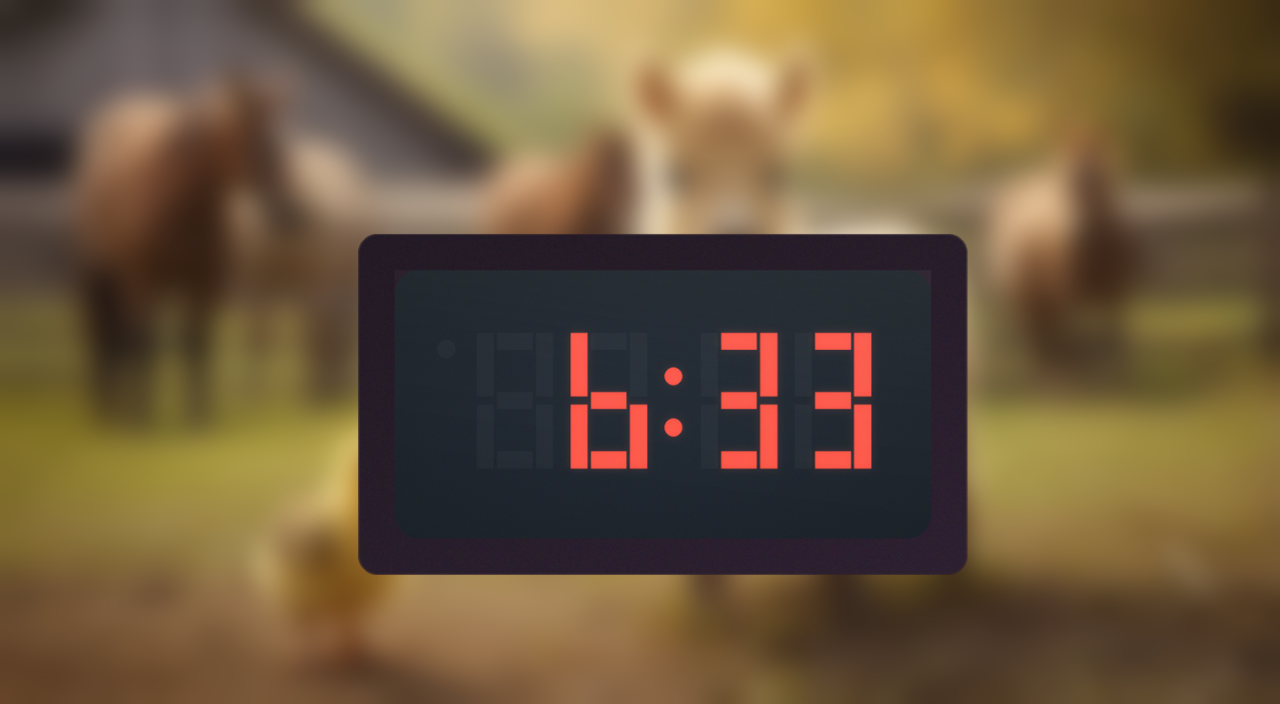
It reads 6h33
